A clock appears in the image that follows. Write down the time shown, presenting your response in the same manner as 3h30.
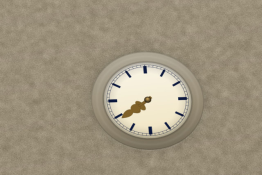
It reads 7h39
